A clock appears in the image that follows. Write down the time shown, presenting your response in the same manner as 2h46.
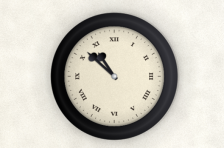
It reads 10h52
